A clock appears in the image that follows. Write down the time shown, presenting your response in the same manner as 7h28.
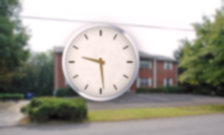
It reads 9h29
